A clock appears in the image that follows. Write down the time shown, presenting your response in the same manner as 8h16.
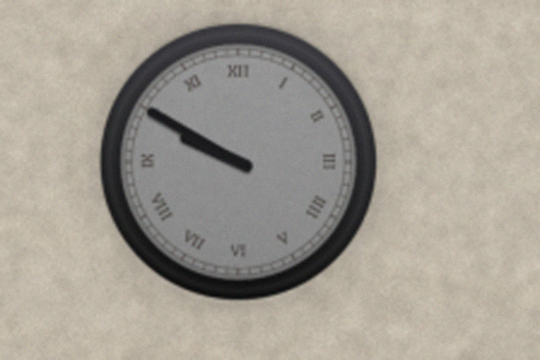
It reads 9h50
